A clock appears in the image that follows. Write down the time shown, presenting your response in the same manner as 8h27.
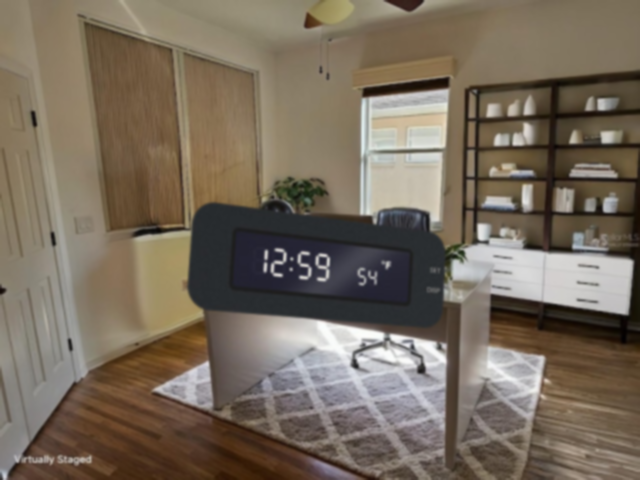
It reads 12h59
